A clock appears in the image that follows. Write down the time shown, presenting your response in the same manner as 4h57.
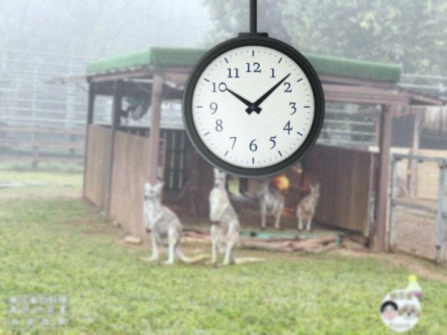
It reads 10h08
